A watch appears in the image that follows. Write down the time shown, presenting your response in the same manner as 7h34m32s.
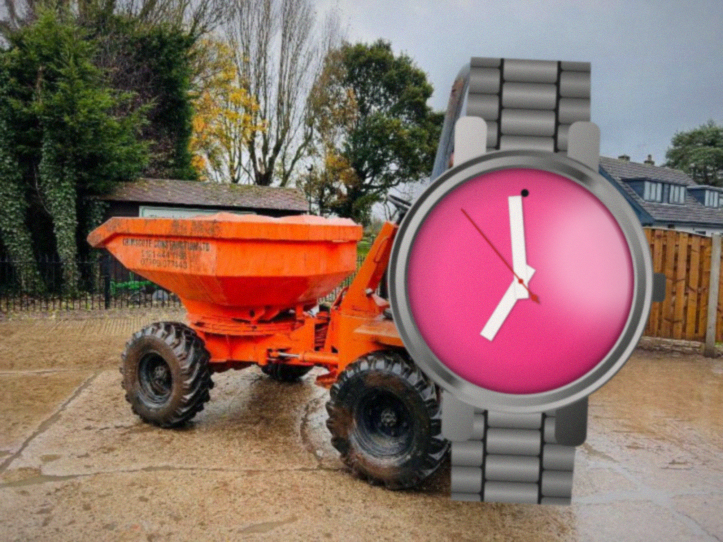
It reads 6h58m53s
